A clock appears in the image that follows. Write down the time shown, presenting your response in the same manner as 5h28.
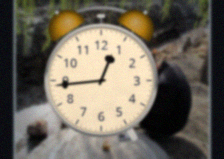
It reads 12h44
